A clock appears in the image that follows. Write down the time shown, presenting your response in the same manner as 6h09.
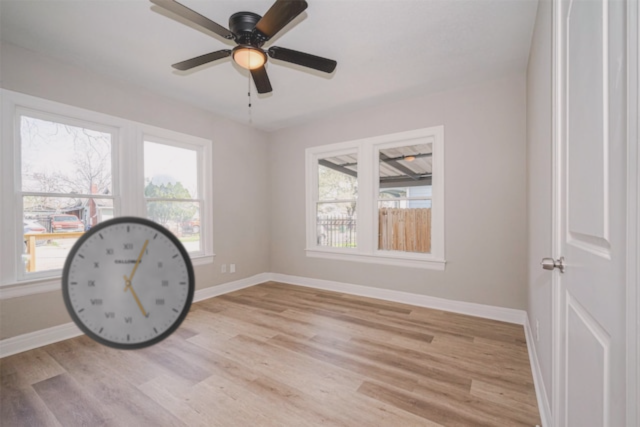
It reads 5h04
